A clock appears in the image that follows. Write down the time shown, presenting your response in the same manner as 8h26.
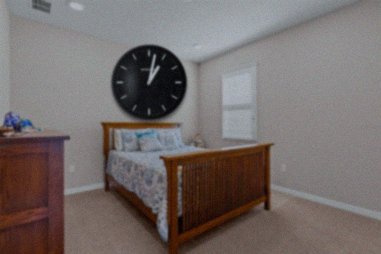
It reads 1h02
